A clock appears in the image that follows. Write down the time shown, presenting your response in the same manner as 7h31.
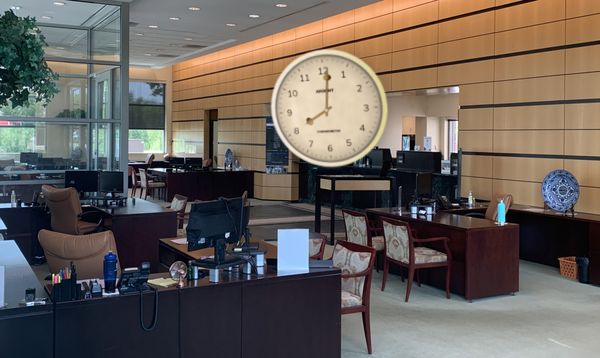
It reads 8h01
